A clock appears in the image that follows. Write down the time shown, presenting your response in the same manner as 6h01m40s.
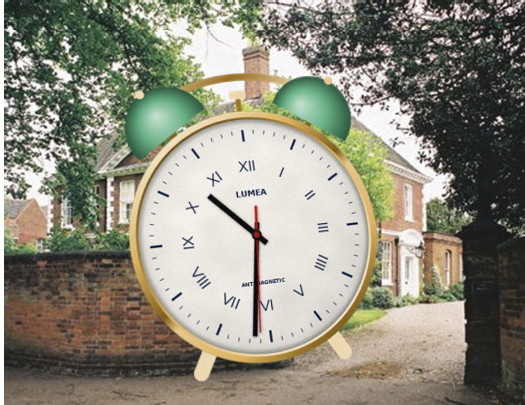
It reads 10h31m31s
